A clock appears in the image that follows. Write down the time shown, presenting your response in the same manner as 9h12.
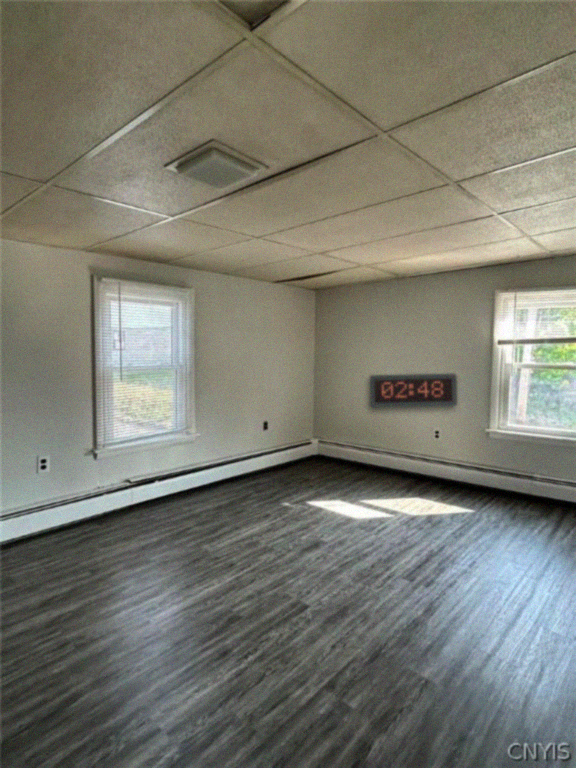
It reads 2h48
